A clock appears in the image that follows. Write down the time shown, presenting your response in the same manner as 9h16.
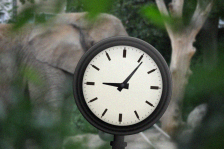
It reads 9h06
